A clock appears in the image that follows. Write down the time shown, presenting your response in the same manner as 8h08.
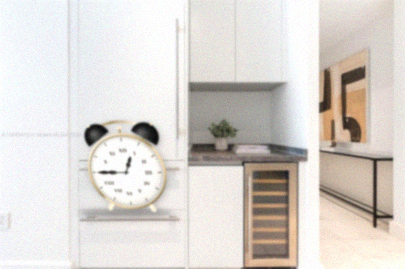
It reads 12h45
